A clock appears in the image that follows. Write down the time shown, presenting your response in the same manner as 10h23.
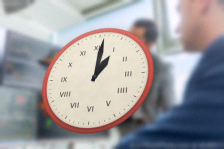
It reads 1h01
